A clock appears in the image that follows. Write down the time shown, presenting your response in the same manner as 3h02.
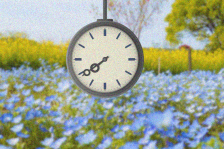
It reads 7h39
